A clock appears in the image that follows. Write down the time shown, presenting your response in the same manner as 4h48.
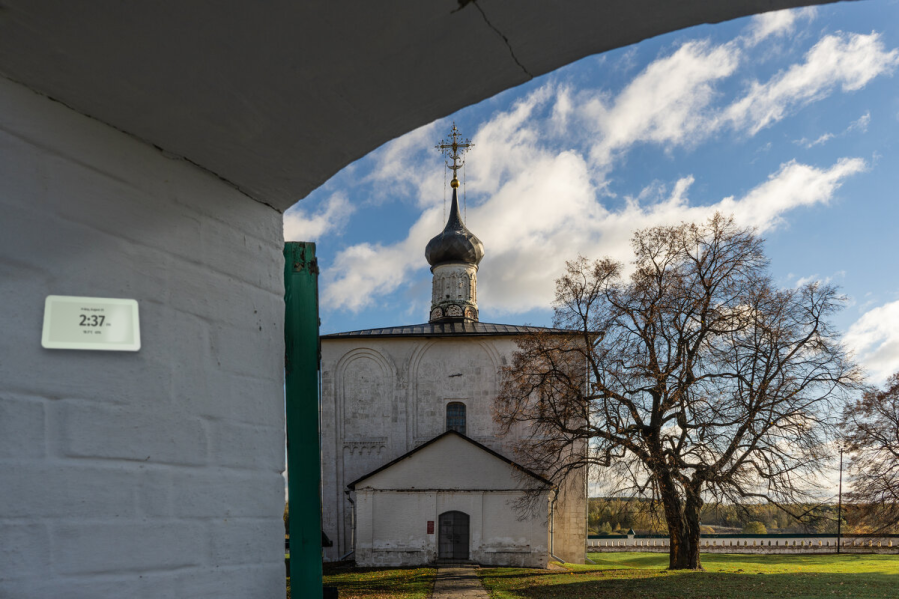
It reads 2h37
